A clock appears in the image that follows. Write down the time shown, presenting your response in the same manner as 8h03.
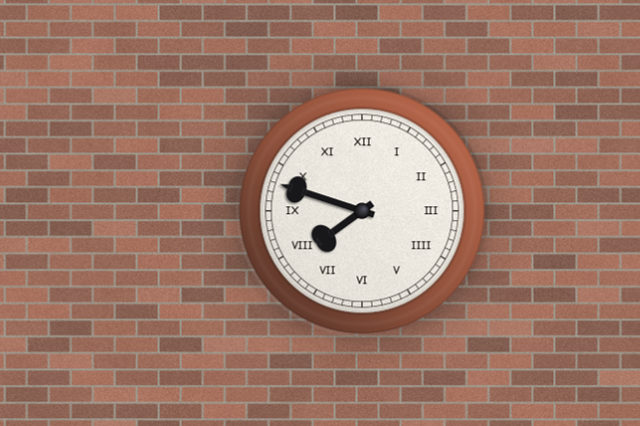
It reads 7h48
